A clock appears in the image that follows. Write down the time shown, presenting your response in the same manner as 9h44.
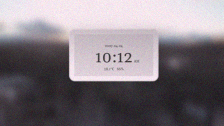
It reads 10h12
